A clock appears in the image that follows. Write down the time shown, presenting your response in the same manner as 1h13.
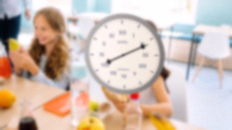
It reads 8h11
